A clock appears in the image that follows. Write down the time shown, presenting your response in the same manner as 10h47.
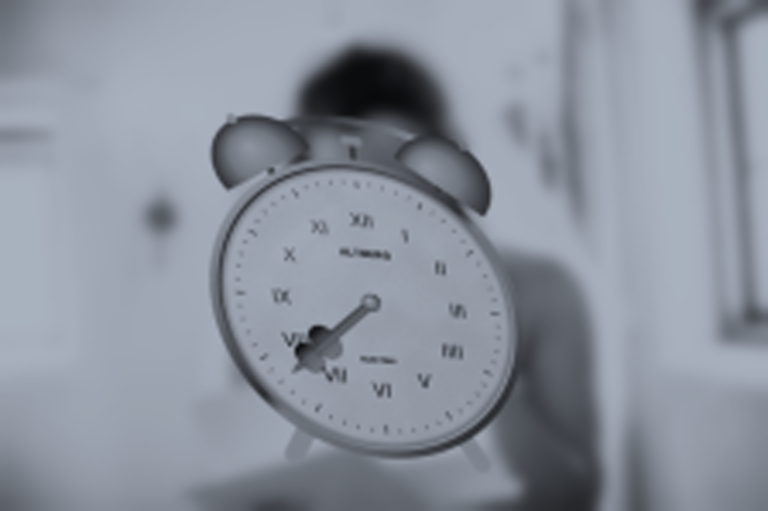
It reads 7h38
